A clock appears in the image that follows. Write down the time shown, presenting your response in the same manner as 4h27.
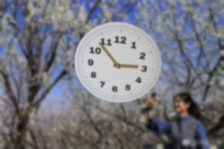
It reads 2h53
